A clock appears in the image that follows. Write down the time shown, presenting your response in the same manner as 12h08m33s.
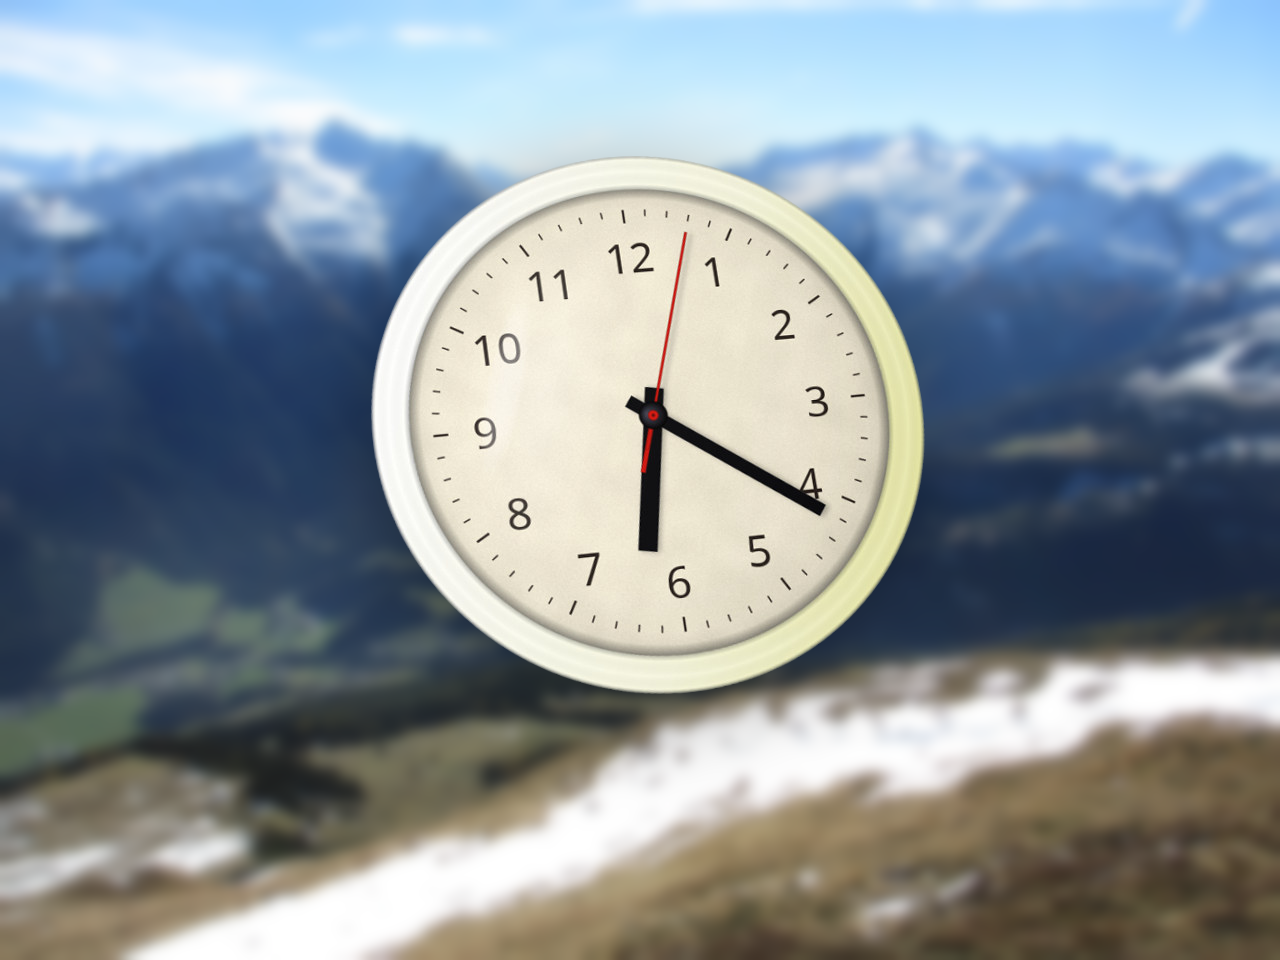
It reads 6h21m03s
